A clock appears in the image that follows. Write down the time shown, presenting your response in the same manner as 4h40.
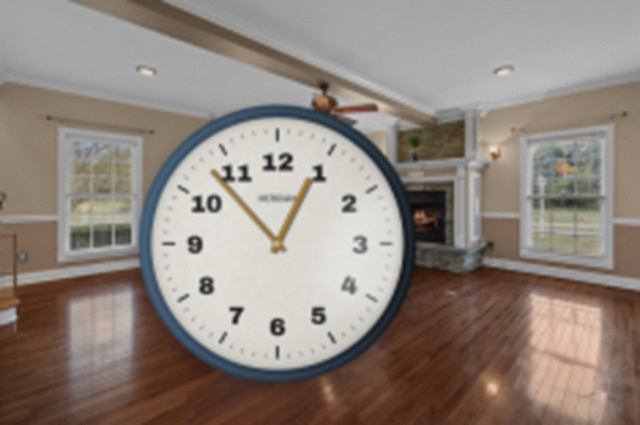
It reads 12h53
